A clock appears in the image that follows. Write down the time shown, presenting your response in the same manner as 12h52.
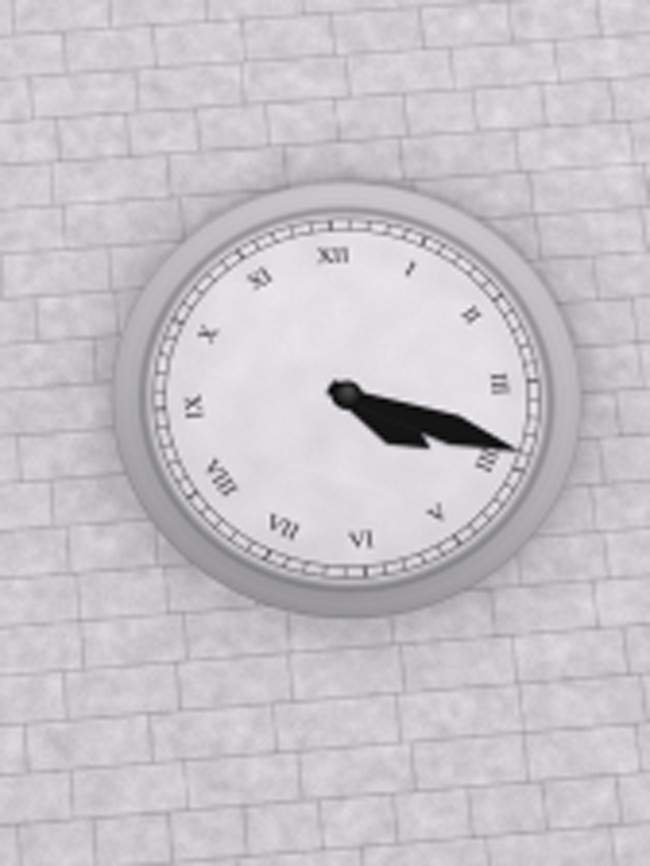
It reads 4h19
